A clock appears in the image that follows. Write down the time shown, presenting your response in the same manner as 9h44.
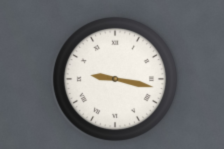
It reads 9h17
